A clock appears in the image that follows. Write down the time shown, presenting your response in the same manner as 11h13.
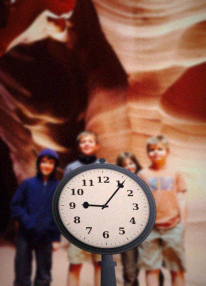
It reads 9h06
